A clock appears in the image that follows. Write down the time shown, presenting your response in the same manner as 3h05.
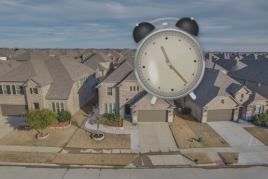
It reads 11h24
